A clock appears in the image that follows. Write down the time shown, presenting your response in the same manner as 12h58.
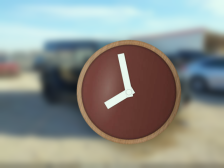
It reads 7h58
